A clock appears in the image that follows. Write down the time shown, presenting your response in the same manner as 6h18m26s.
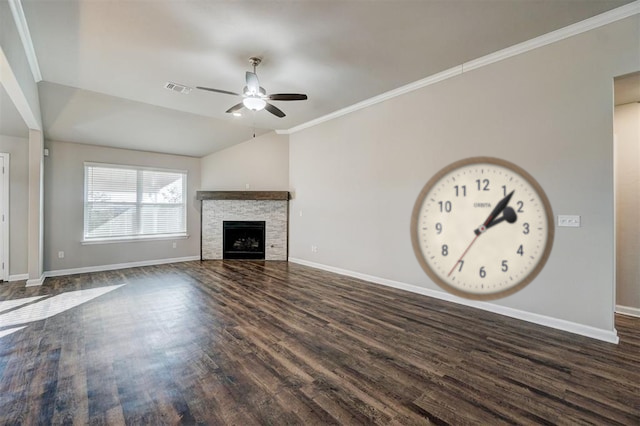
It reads 2h06m36s
